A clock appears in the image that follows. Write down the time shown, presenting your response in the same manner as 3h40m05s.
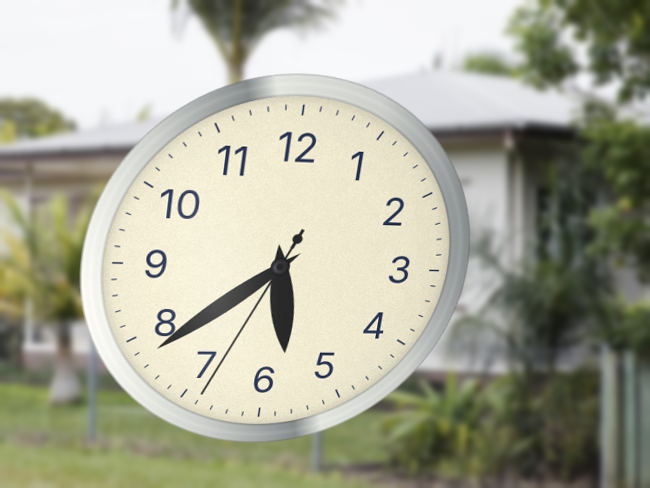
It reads 5h38m34s
